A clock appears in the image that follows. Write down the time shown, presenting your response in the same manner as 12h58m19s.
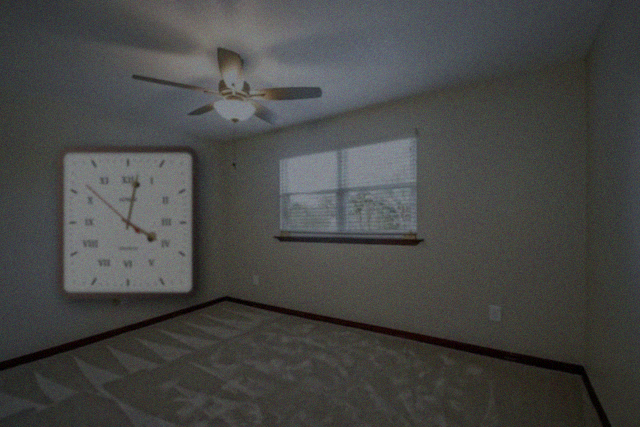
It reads 4h01m52s
